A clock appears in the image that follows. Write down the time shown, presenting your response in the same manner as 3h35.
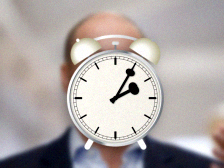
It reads 2h05
